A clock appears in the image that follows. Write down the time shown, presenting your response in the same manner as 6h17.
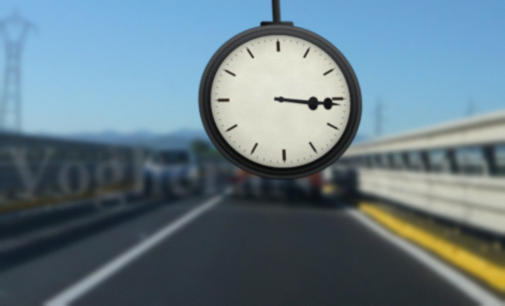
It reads 3h16
